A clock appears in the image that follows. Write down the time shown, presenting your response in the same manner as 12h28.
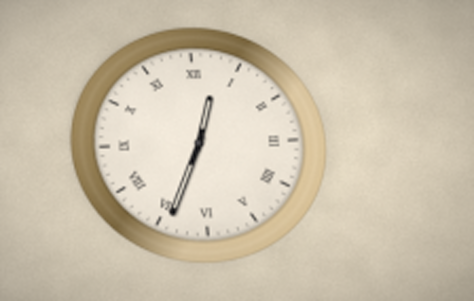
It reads 12h34
